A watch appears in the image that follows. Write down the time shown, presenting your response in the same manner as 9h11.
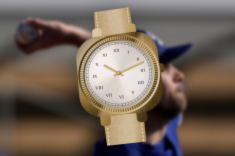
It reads 10h12
